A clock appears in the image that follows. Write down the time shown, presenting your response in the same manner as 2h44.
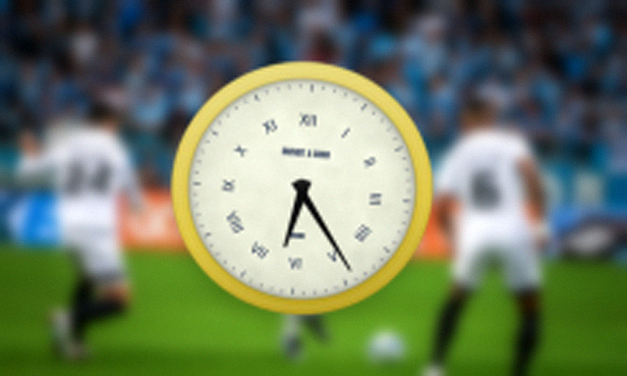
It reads 6h24
